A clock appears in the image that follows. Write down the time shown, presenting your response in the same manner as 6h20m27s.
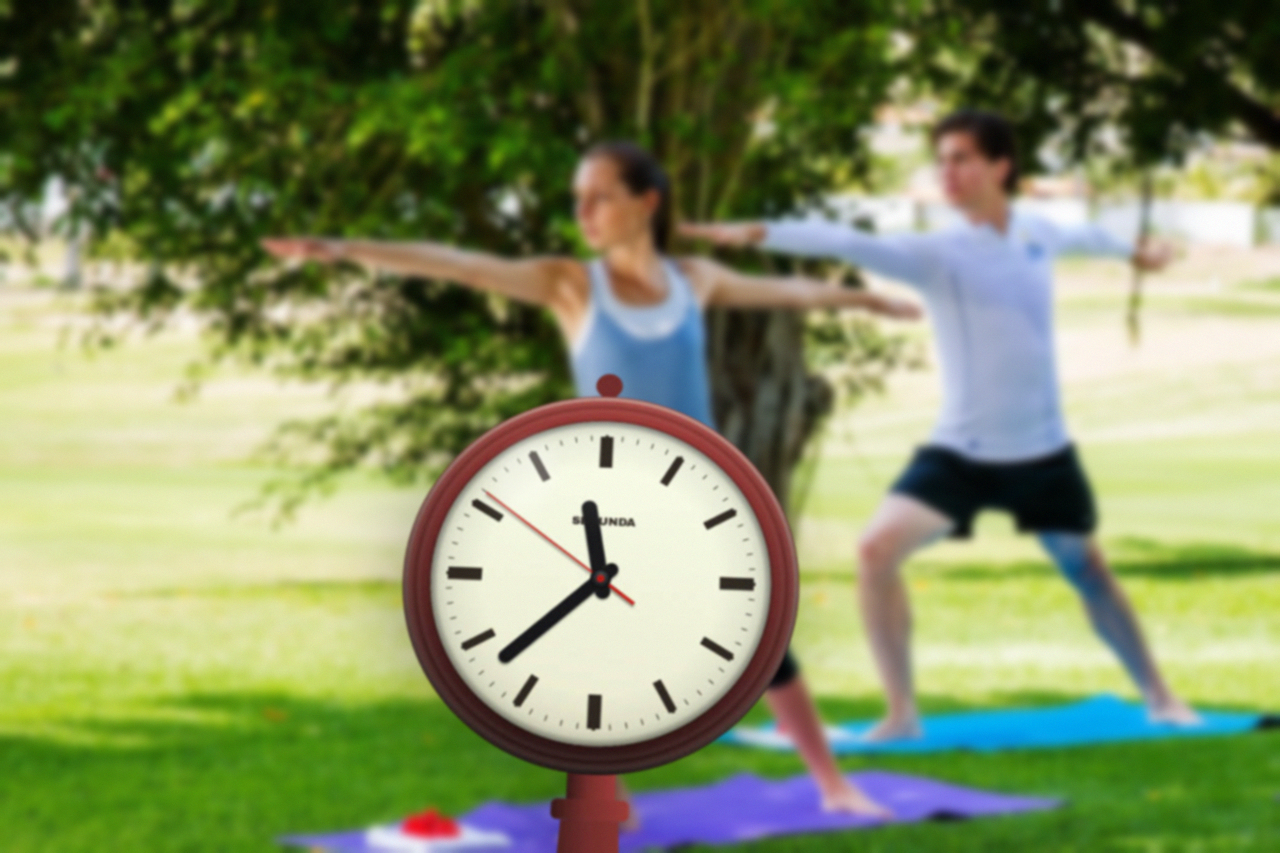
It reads 11h37m51s
